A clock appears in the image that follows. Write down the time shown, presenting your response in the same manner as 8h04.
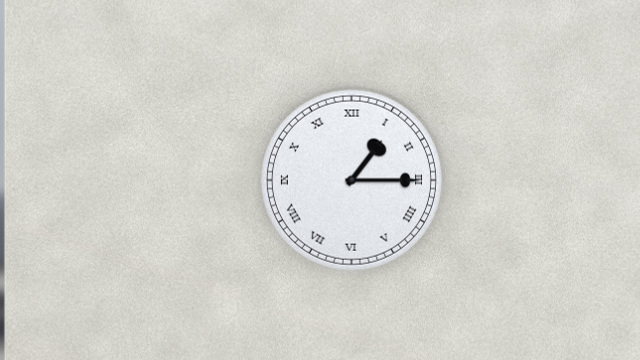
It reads 1h15
